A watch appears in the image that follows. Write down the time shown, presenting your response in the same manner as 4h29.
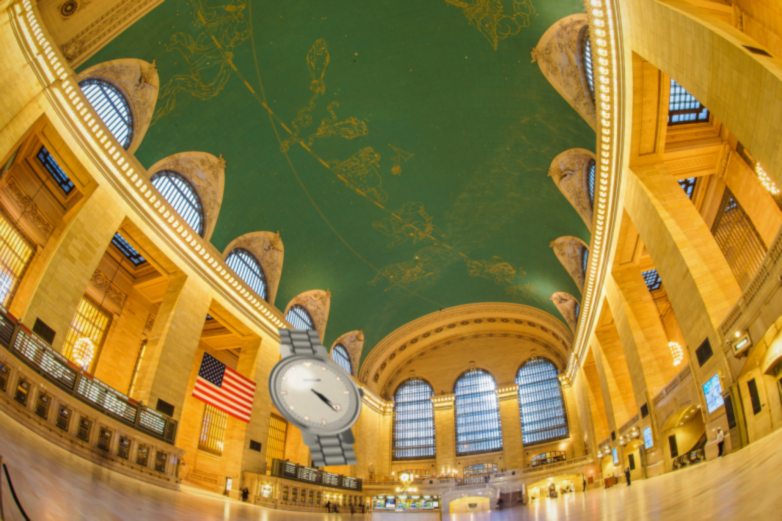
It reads 4h24
